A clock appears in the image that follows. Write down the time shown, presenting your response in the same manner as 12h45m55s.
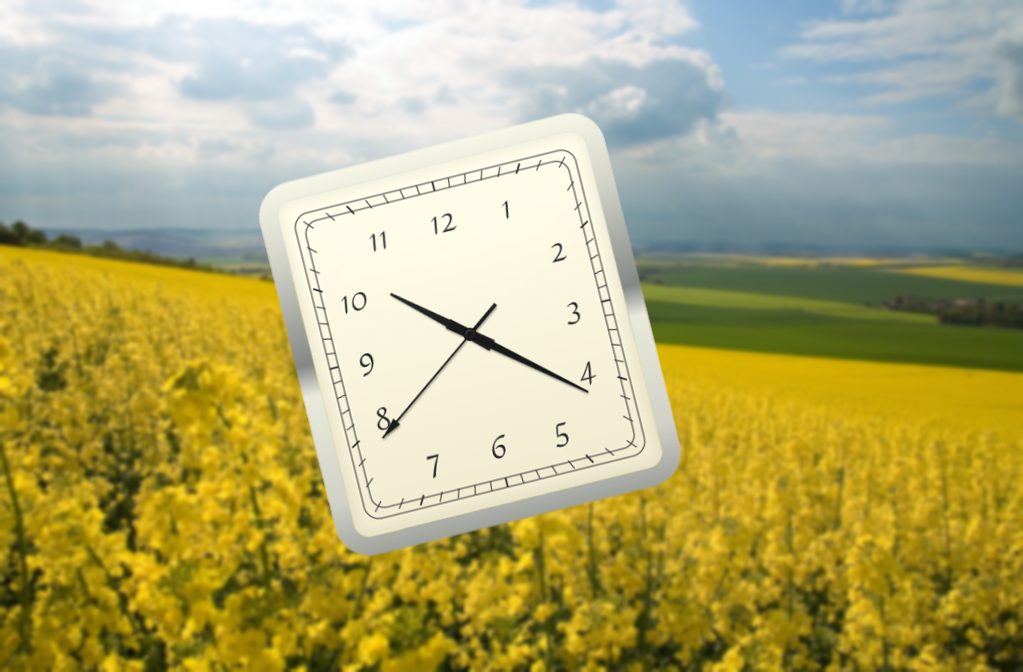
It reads 10h21m39s
